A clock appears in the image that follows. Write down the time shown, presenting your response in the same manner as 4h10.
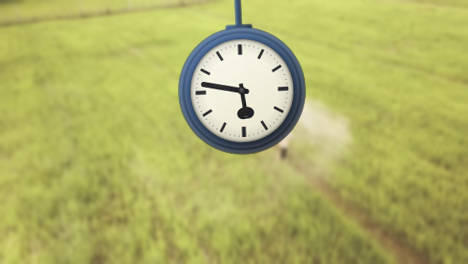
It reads 5h47
